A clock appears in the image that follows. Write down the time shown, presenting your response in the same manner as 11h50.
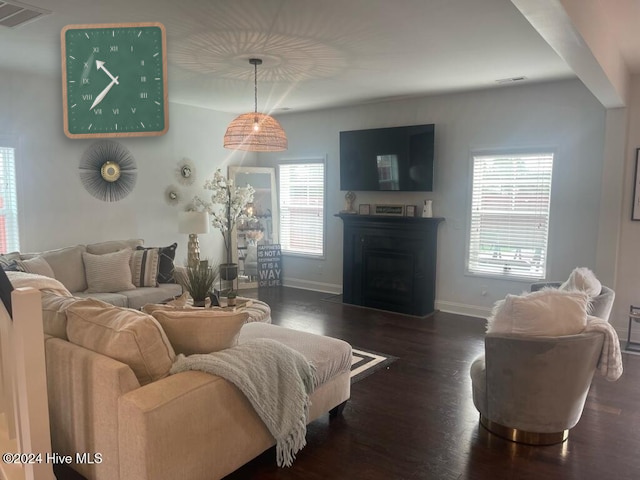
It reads 10h37
